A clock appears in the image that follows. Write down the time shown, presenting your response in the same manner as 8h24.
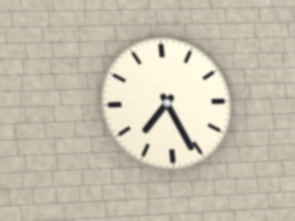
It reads 7h26
